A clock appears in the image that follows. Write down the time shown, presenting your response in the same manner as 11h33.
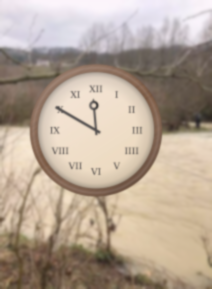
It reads 11h50
